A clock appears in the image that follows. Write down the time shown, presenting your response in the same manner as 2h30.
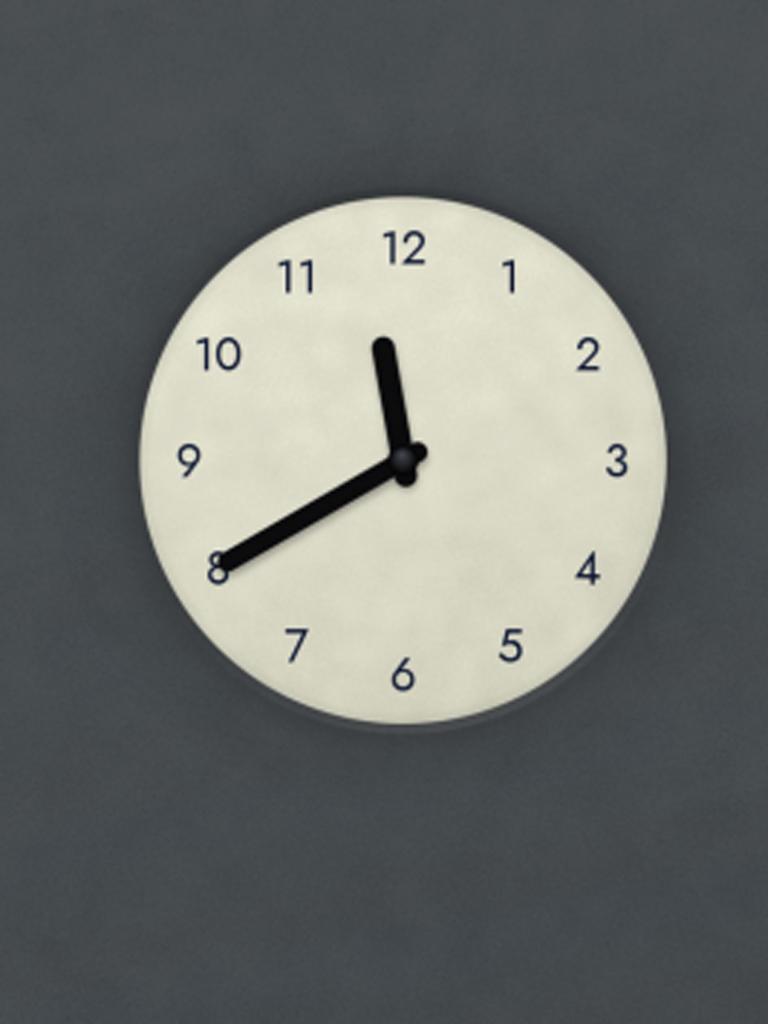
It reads 11h40
